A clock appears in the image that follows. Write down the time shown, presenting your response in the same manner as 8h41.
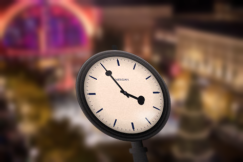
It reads 3h55
